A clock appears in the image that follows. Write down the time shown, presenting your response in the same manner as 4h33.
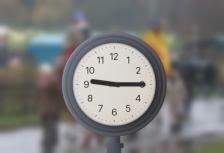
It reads 9h15
